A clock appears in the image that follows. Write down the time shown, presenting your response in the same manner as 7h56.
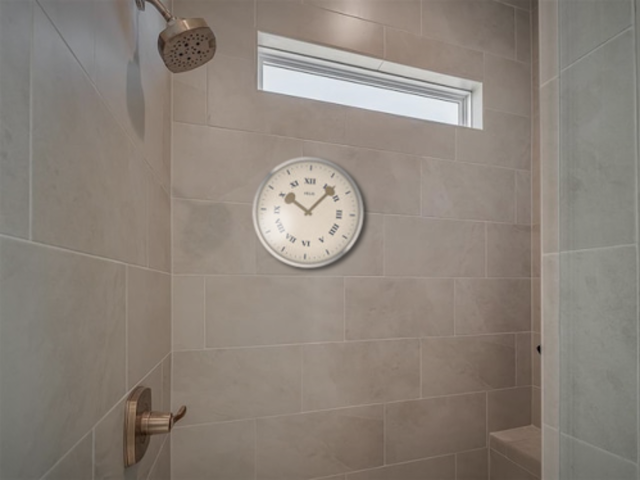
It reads 10h07
